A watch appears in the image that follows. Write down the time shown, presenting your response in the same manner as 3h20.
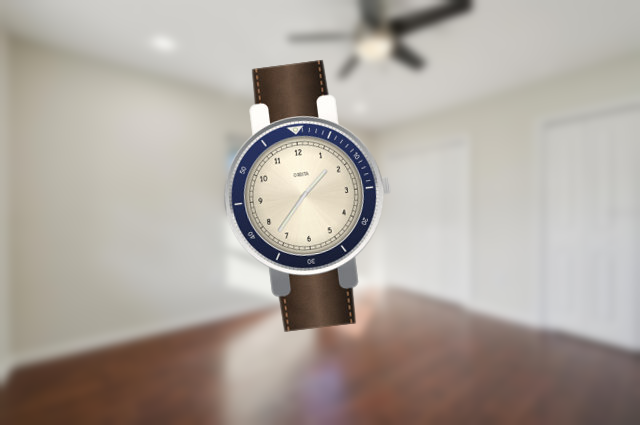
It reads 1h37
